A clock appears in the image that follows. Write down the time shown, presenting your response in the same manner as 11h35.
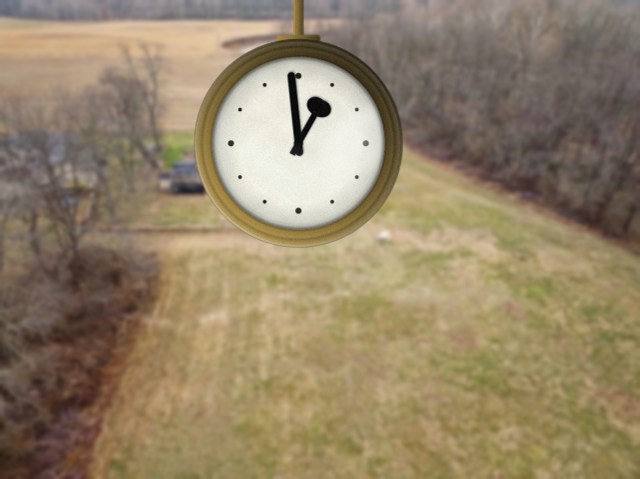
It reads 12h59
